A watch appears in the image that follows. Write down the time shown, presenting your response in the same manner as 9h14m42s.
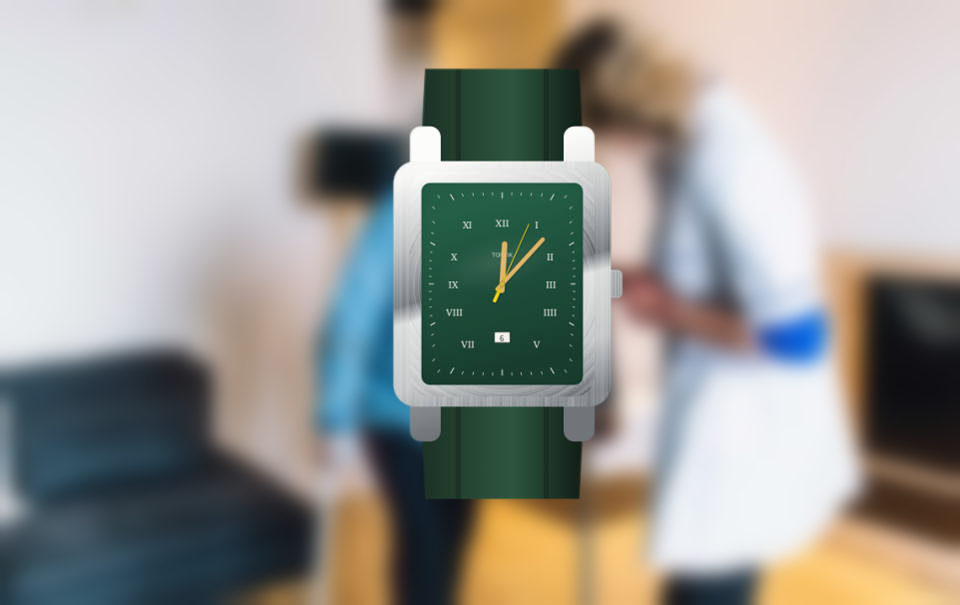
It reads 12h07m04s
